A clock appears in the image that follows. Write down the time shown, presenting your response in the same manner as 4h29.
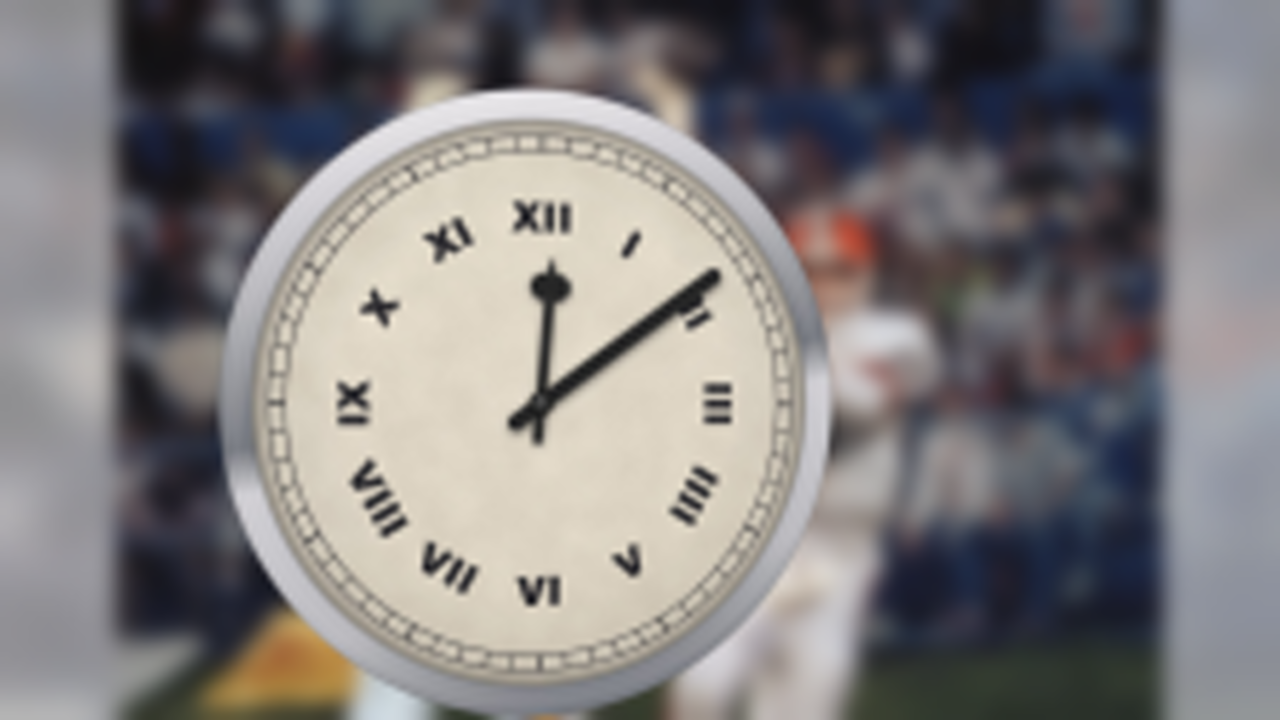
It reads 12h09
